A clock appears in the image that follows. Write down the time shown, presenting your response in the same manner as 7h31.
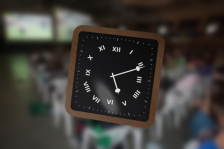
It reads 5h11
